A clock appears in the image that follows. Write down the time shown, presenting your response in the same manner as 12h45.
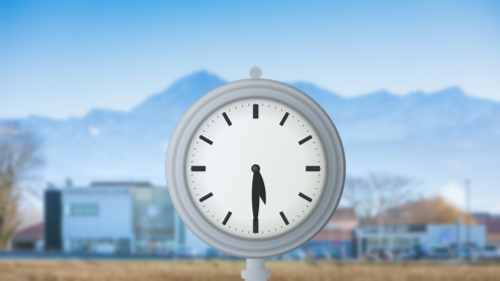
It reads 5h30
